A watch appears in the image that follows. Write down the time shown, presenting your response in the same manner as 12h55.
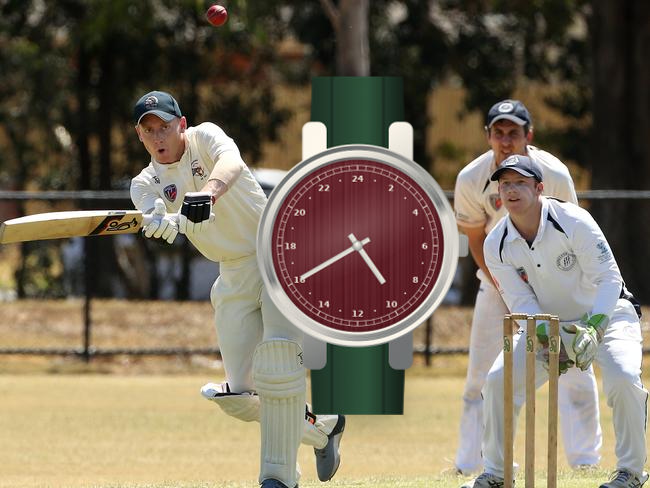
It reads 9h40
